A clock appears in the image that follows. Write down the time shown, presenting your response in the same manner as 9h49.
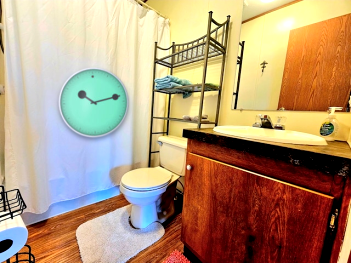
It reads 10h13
